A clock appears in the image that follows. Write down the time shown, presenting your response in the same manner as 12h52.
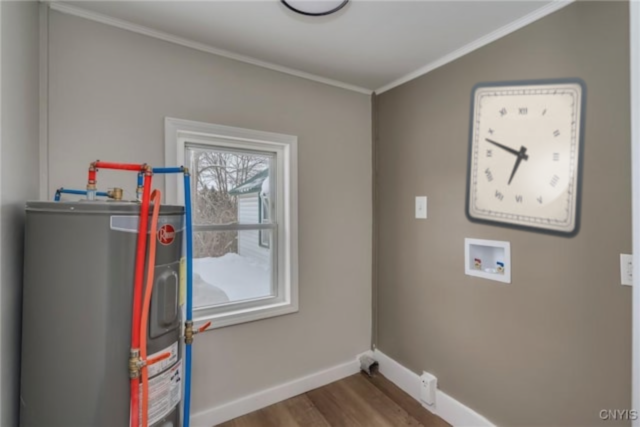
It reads 6h48
